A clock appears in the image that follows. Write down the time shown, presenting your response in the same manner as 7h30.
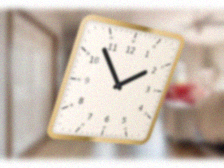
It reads 1h53
